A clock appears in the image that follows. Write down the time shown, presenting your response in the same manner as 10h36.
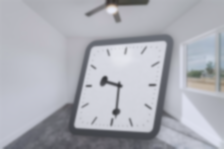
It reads 9h29
